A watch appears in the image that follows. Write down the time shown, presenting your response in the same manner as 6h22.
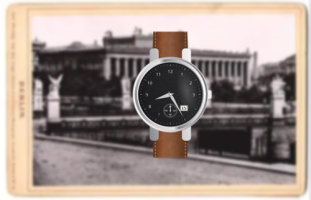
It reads 8h25
